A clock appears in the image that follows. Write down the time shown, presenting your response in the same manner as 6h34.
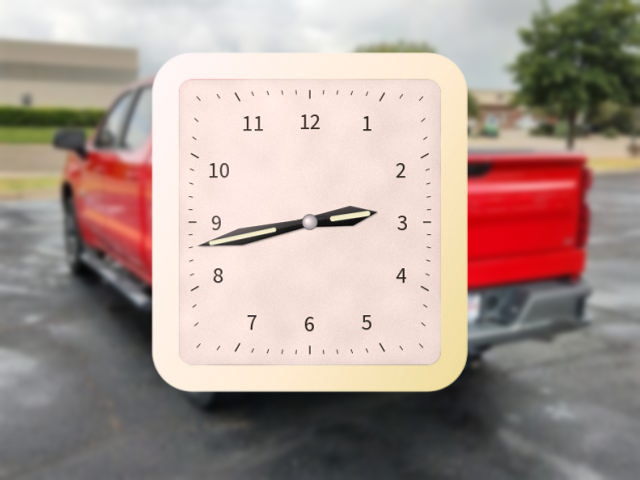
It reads 2h43
